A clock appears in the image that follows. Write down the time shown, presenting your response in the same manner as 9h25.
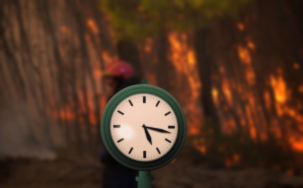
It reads 5h17
